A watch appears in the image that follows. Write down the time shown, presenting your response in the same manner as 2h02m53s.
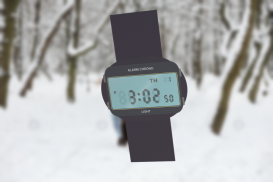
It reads 3h02m50s
